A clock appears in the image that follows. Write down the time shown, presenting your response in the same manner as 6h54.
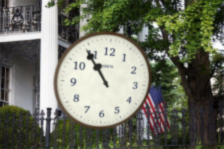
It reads 10h54
